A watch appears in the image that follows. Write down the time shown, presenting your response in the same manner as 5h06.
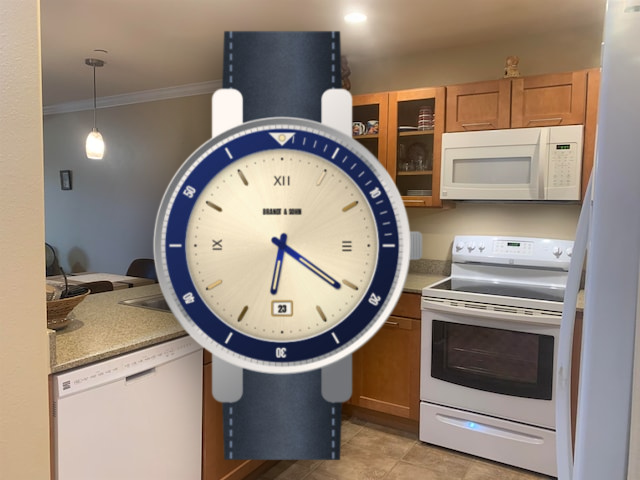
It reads 6h21
